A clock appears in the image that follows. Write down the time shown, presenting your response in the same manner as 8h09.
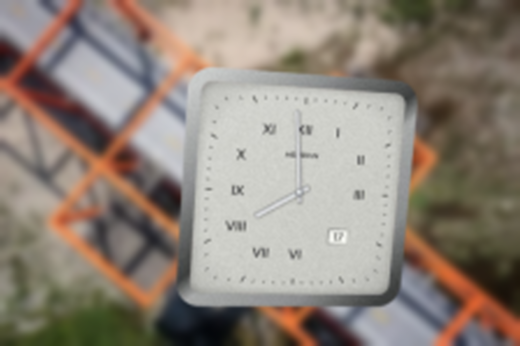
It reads 7h59
